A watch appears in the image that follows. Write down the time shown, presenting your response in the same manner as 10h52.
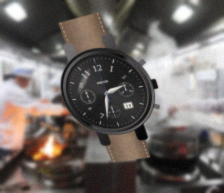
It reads 2h33
